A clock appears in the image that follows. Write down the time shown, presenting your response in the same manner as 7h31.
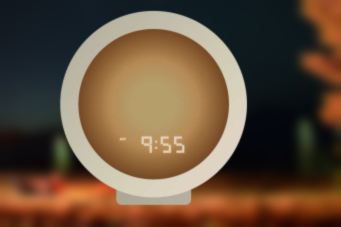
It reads 9h55
